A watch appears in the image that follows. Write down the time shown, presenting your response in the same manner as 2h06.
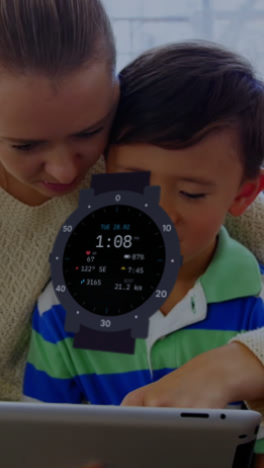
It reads 1h08
